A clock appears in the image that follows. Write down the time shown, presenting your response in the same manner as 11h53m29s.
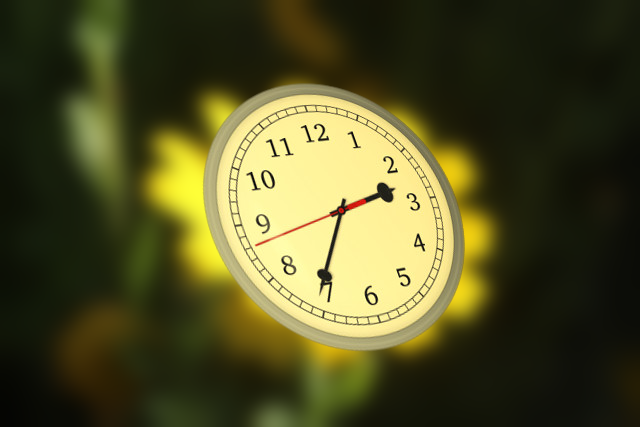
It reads 2h35m43s
